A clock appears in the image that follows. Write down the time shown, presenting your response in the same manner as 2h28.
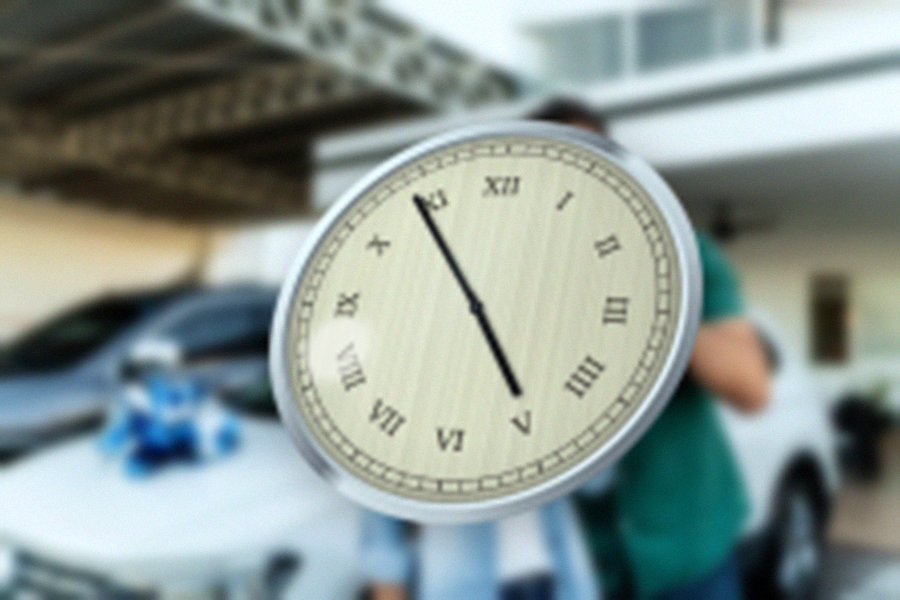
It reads 4h54
